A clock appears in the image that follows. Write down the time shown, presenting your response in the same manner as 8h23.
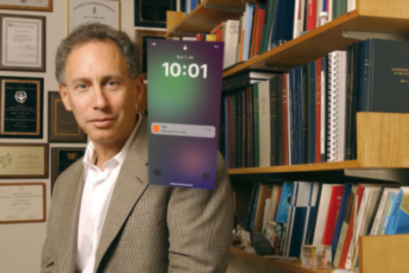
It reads 10h01
